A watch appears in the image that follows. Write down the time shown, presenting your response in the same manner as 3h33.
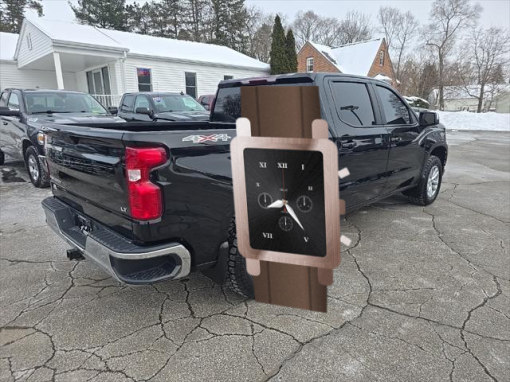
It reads 8h24
